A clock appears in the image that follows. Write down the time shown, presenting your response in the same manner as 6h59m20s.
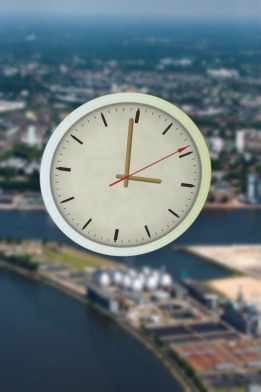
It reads 2h59m09s
